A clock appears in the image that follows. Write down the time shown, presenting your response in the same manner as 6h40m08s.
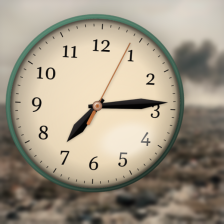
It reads 7h14m04s
